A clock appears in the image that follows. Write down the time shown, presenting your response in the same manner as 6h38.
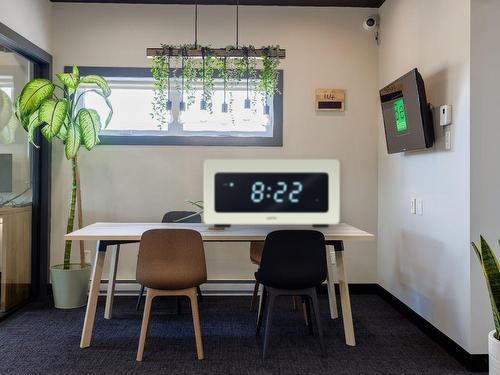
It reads 8h22
